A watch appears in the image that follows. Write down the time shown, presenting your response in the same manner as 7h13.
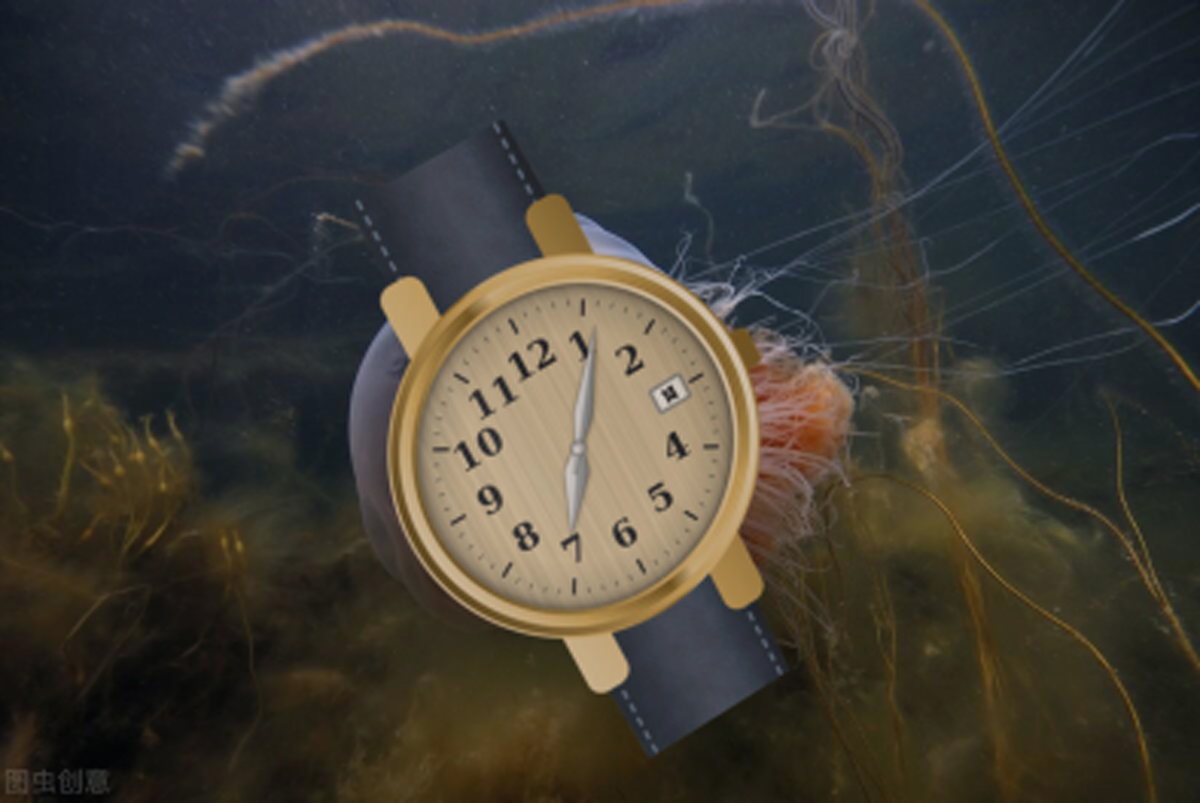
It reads 7h06
